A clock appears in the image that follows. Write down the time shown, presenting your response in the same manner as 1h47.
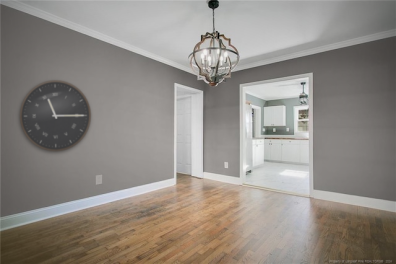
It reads 11h15
